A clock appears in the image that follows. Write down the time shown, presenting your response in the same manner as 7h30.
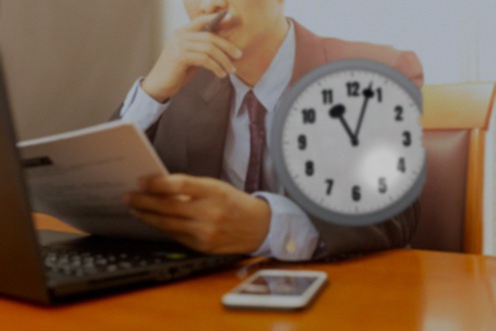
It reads 11h03
